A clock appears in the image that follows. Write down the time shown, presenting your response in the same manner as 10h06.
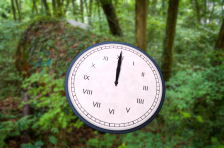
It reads 12h00
